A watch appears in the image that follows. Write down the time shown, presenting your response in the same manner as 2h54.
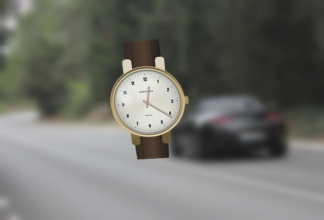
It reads 12h21
